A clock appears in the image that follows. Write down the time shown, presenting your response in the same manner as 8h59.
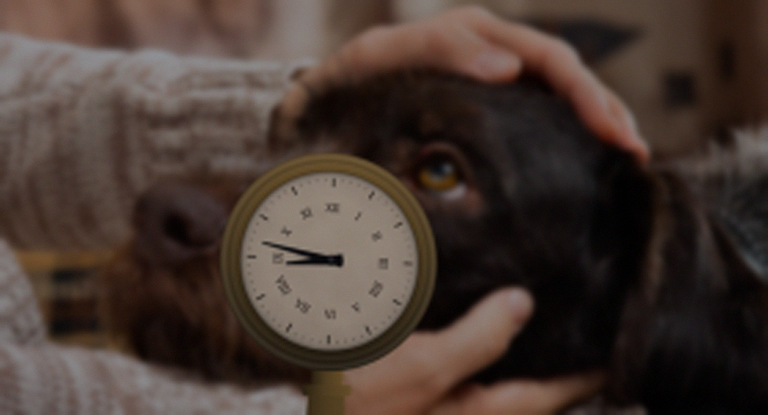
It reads 8h47
